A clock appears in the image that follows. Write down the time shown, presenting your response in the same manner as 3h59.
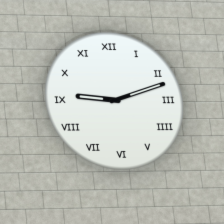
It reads 9h12
